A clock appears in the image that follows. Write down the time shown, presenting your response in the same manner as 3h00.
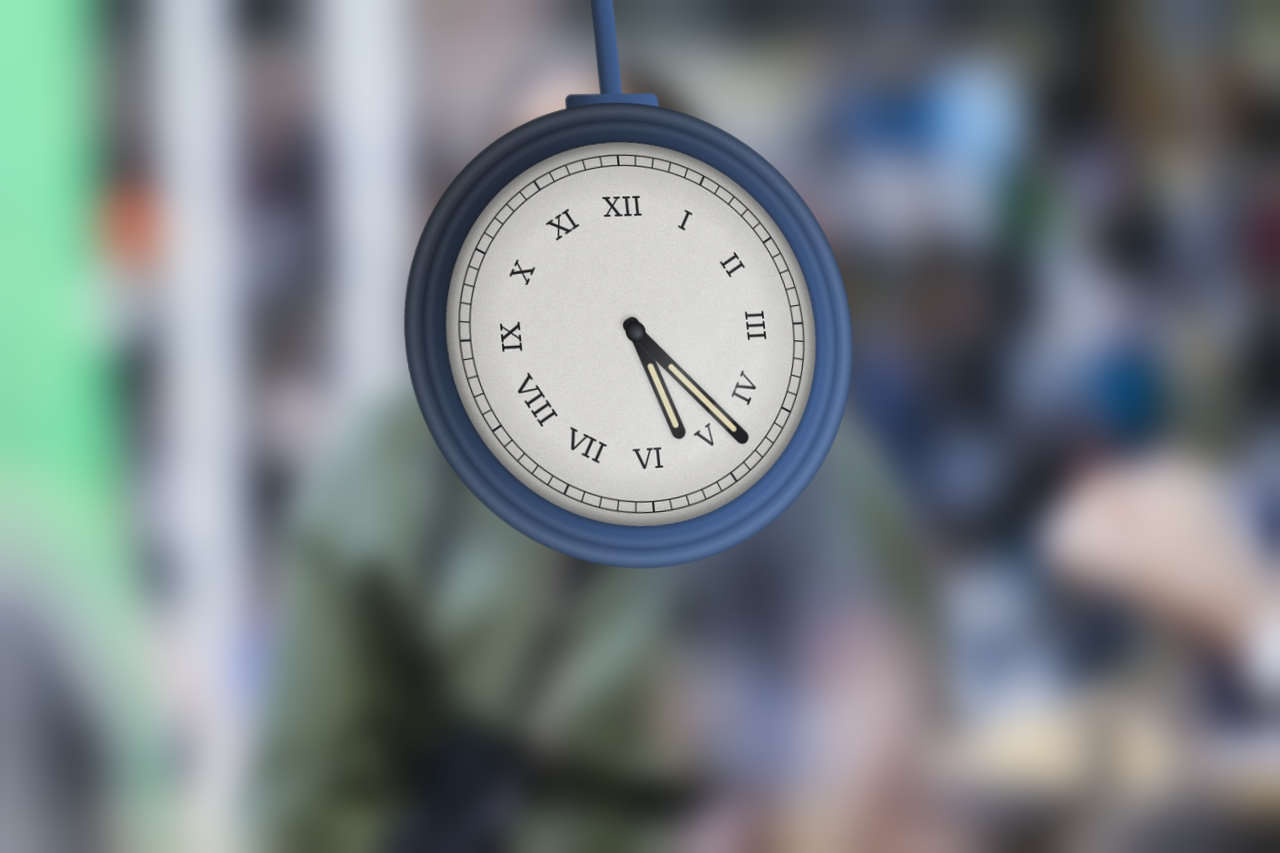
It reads 5h23
